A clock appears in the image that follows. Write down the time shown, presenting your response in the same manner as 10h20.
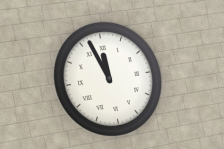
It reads 11h57
